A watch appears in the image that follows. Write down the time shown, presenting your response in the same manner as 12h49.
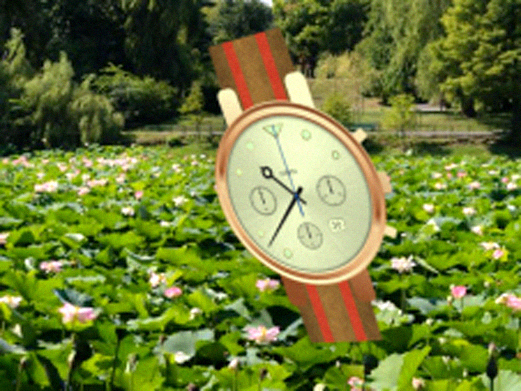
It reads 10h38
